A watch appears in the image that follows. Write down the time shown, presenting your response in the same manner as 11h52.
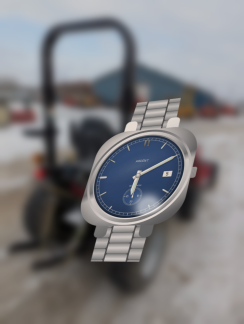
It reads 6h10
